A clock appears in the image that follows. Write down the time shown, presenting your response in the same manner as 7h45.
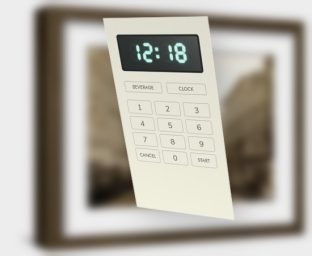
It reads 12h18
